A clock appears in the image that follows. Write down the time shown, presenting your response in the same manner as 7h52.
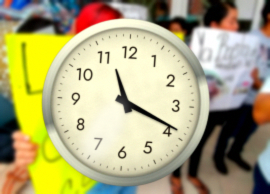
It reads 11h19
